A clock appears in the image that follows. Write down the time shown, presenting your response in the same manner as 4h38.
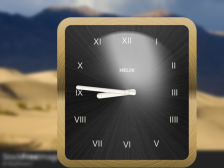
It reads 8h46
